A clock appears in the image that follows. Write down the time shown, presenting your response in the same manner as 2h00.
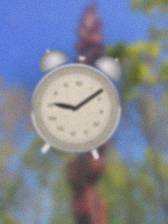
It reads 9h08
